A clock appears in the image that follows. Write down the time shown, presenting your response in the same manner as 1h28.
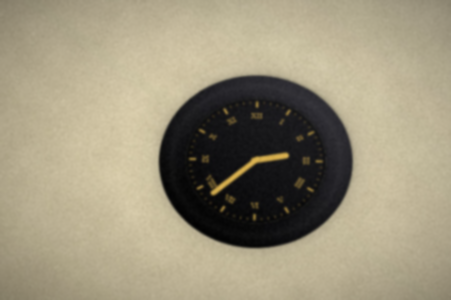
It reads 2h38
